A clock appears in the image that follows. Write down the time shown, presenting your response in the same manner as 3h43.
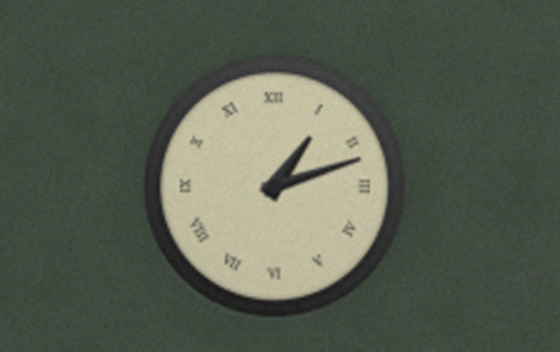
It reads 1h12
